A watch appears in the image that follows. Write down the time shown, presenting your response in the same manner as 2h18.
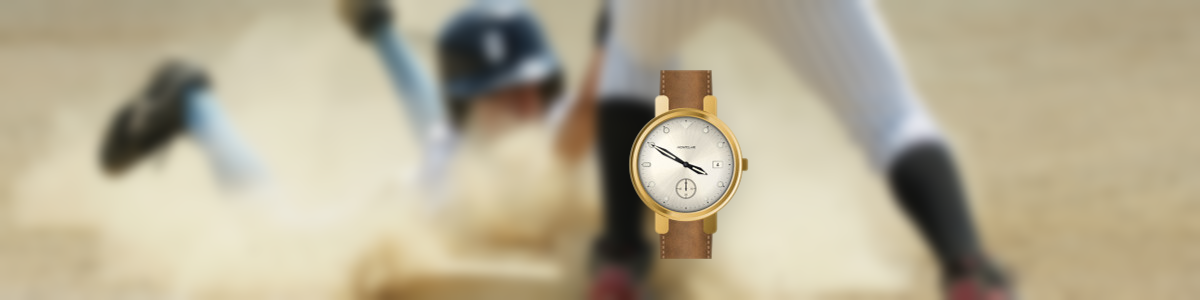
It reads 3h50
